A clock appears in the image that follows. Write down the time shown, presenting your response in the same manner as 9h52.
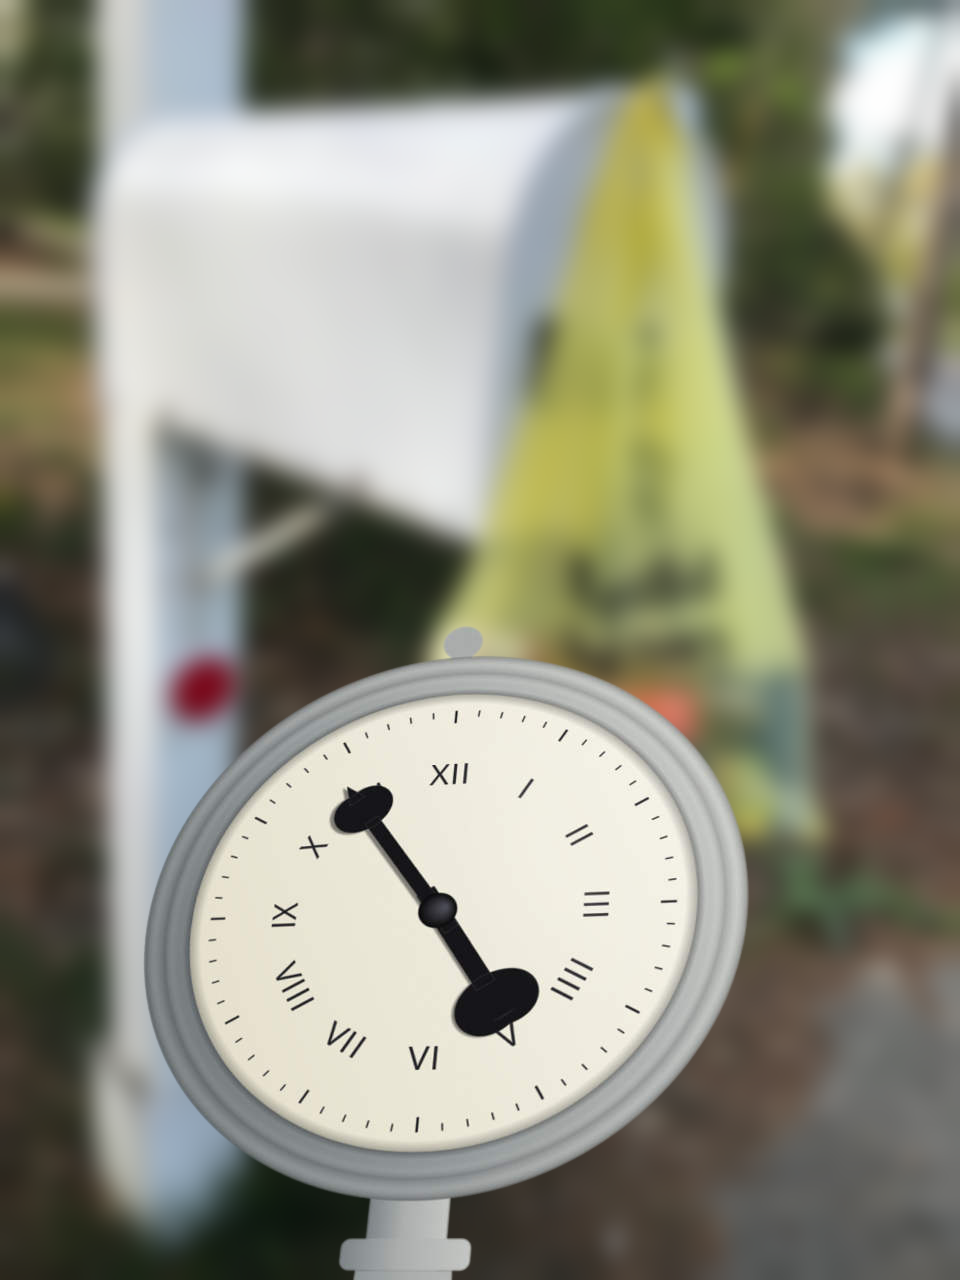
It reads 4h54
